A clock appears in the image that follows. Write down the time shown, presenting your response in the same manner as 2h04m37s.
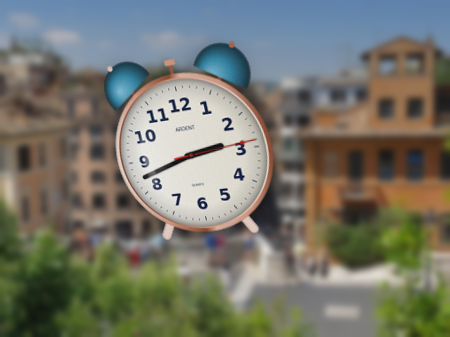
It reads 2h42m14s
